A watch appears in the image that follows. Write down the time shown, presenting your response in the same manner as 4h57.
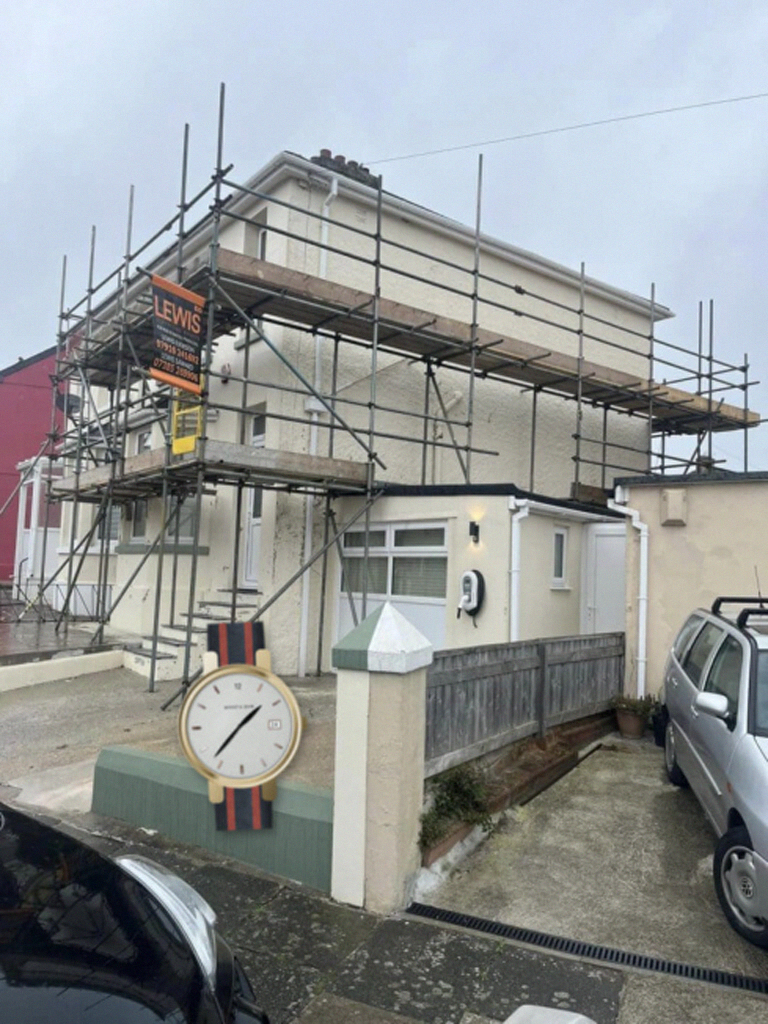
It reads 1h37
